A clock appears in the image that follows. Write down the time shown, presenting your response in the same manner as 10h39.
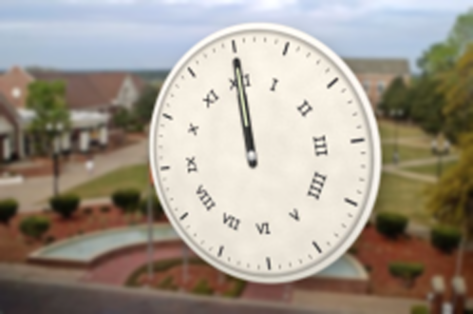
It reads 12h00
